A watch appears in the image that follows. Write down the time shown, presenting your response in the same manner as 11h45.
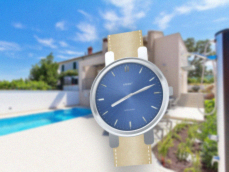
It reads 8h12
